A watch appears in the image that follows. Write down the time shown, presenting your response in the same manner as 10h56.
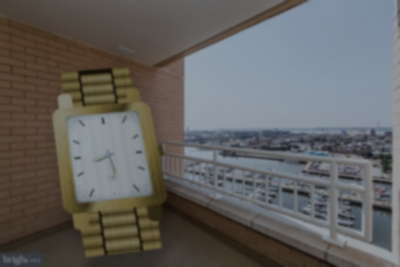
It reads 8h29
